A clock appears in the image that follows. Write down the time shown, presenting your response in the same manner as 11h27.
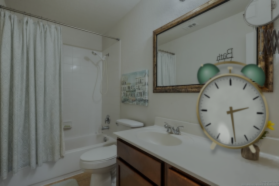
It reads 2h29
